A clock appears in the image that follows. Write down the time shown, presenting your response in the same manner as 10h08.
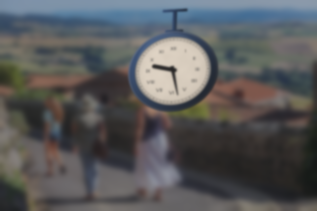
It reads 9h28
